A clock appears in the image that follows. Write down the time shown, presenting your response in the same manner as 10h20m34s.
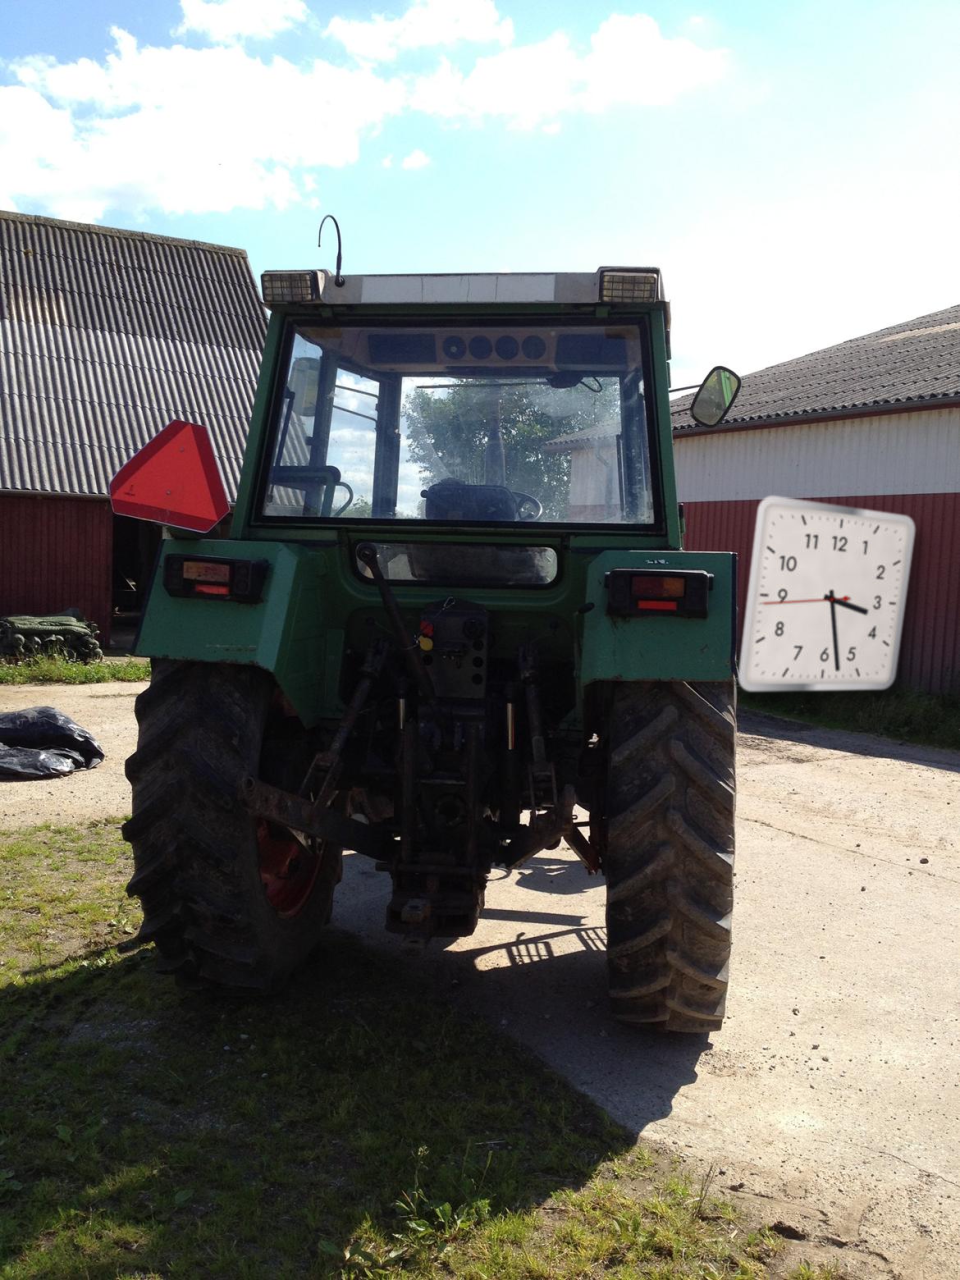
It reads 3h27m44s
